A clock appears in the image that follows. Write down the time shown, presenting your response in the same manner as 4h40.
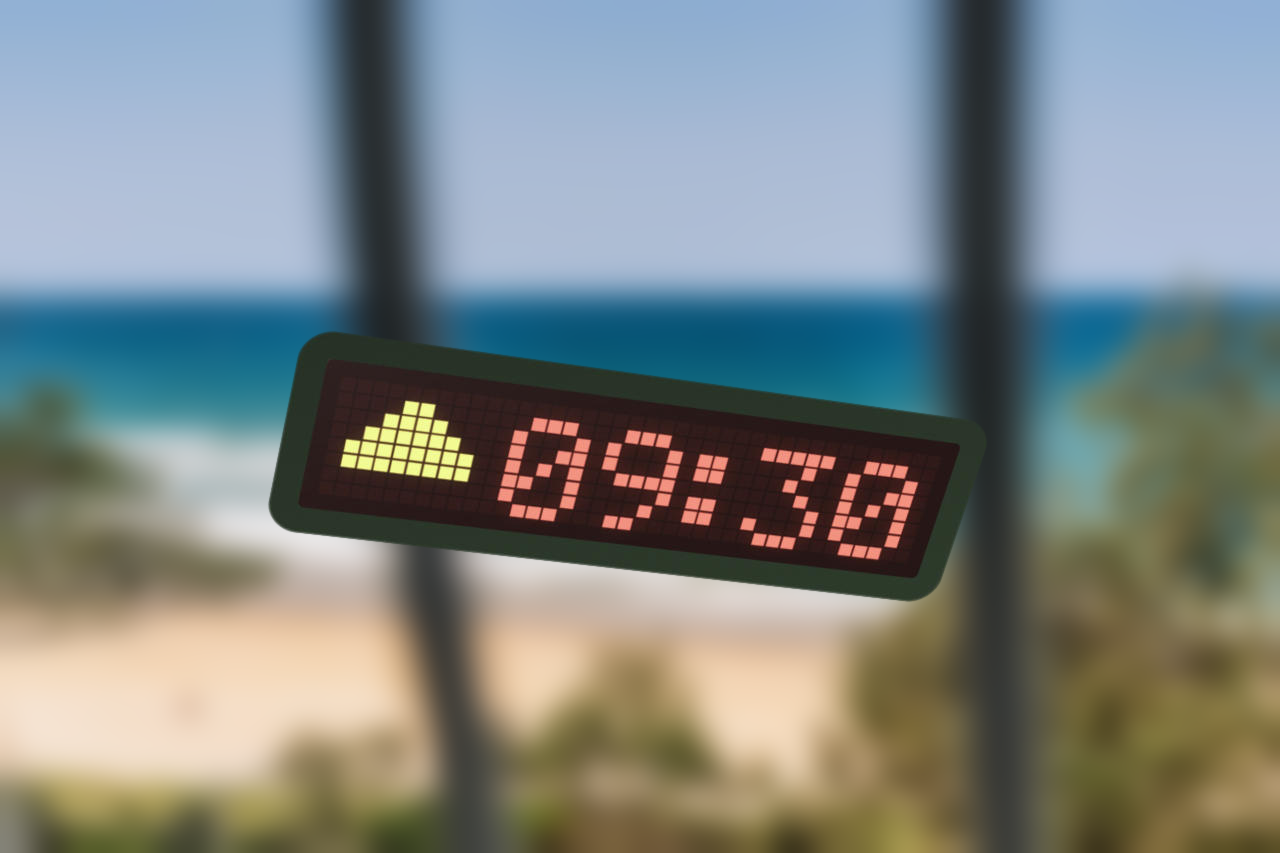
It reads 9h30
